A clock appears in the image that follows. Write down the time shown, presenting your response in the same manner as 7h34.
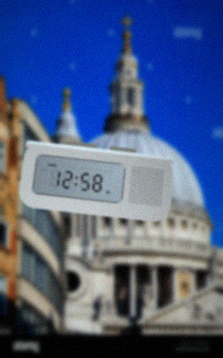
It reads 12h58
